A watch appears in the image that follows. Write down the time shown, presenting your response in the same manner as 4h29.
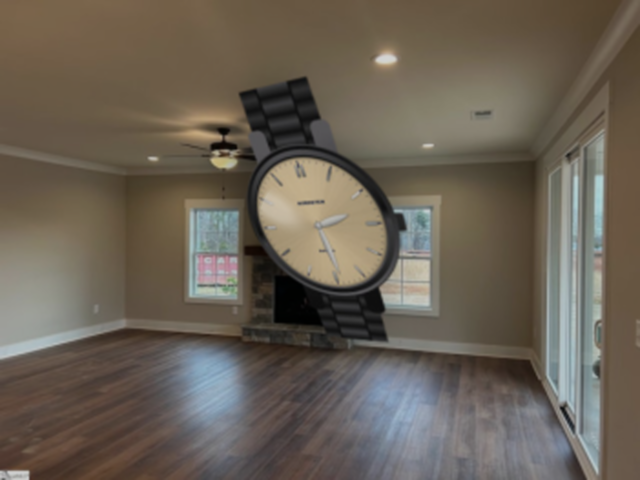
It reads 2h29
